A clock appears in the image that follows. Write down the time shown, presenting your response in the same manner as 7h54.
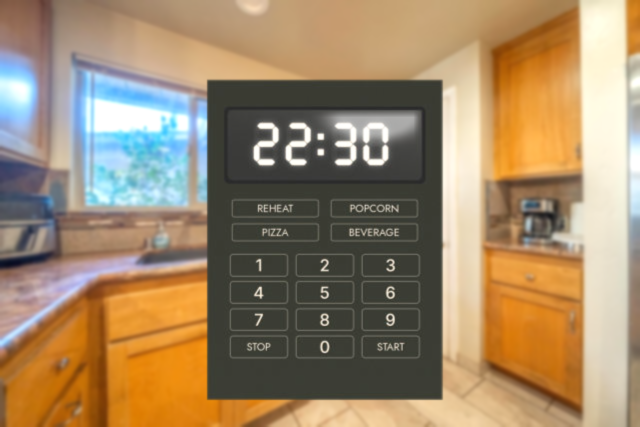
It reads 22h30
